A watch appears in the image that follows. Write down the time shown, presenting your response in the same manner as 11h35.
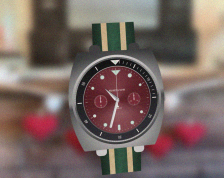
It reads 10h33
